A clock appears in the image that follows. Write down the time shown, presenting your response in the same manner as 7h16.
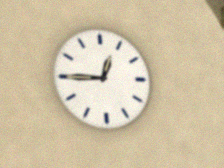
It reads 12h45
